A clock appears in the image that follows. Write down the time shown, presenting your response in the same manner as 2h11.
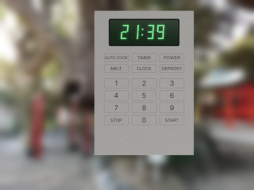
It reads 21h39
